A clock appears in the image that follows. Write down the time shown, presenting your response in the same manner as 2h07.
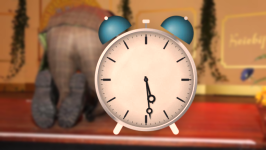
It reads 5h29
